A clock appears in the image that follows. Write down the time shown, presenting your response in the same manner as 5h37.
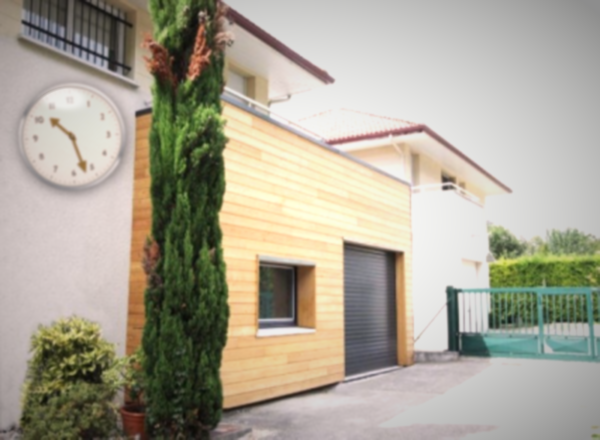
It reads 10h27
